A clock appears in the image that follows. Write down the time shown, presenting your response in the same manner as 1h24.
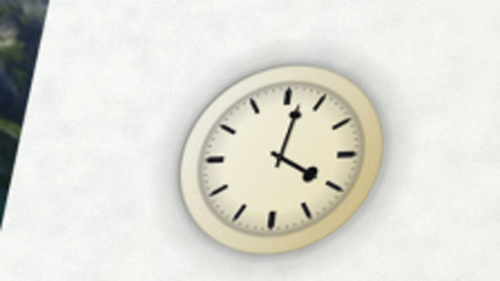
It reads 4h02
